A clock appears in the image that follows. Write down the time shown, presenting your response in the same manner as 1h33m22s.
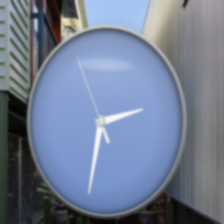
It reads 2h31m56s
